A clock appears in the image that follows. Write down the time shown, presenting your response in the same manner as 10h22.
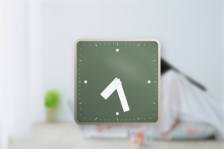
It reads 7h27
